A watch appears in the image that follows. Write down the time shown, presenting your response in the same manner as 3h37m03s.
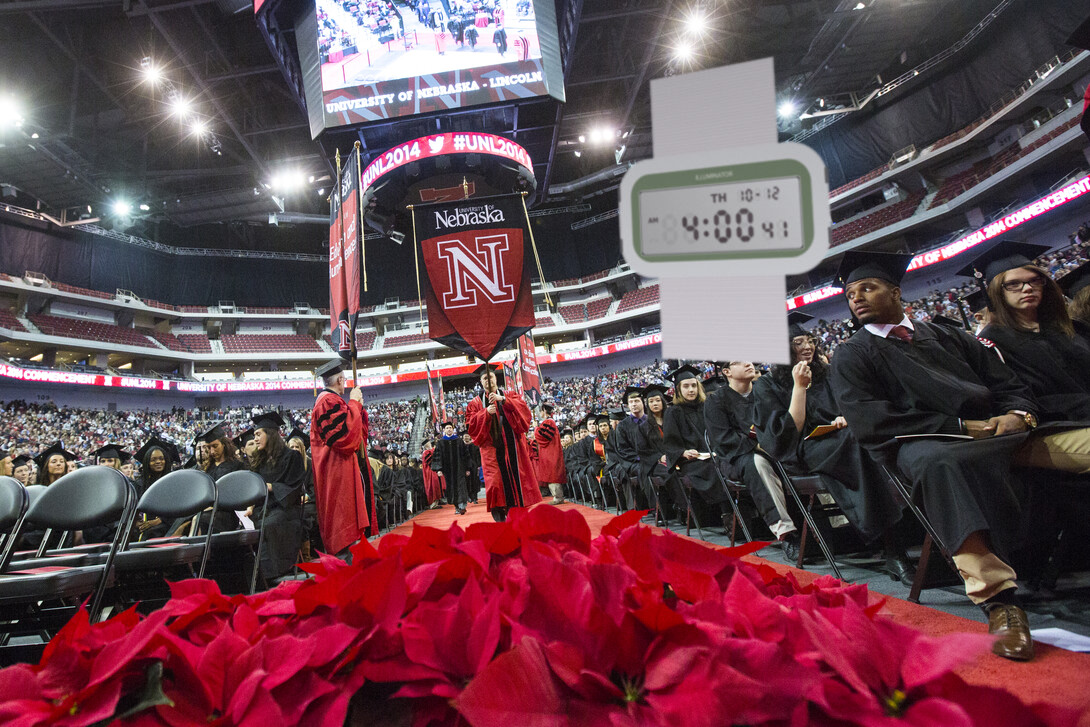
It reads 4h00m41s
